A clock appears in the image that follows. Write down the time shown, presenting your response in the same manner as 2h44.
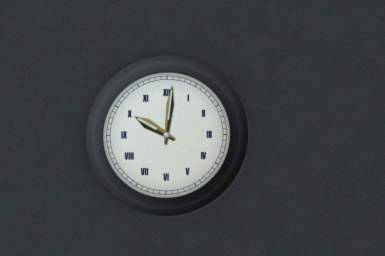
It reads 10h01
